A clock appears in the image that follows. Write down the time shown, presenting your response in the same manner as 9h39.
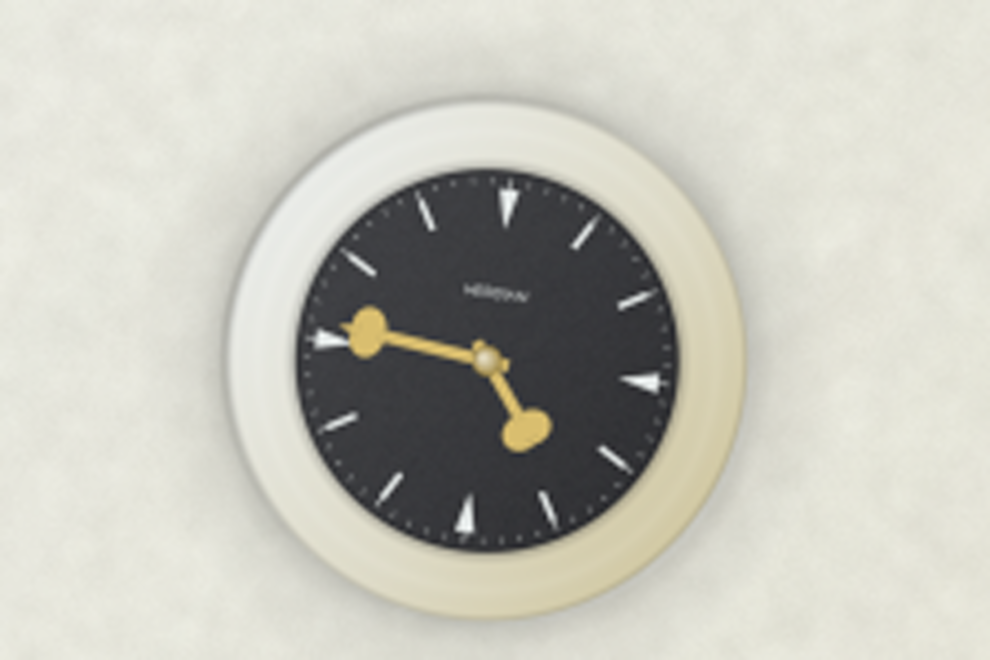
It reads 4h46
